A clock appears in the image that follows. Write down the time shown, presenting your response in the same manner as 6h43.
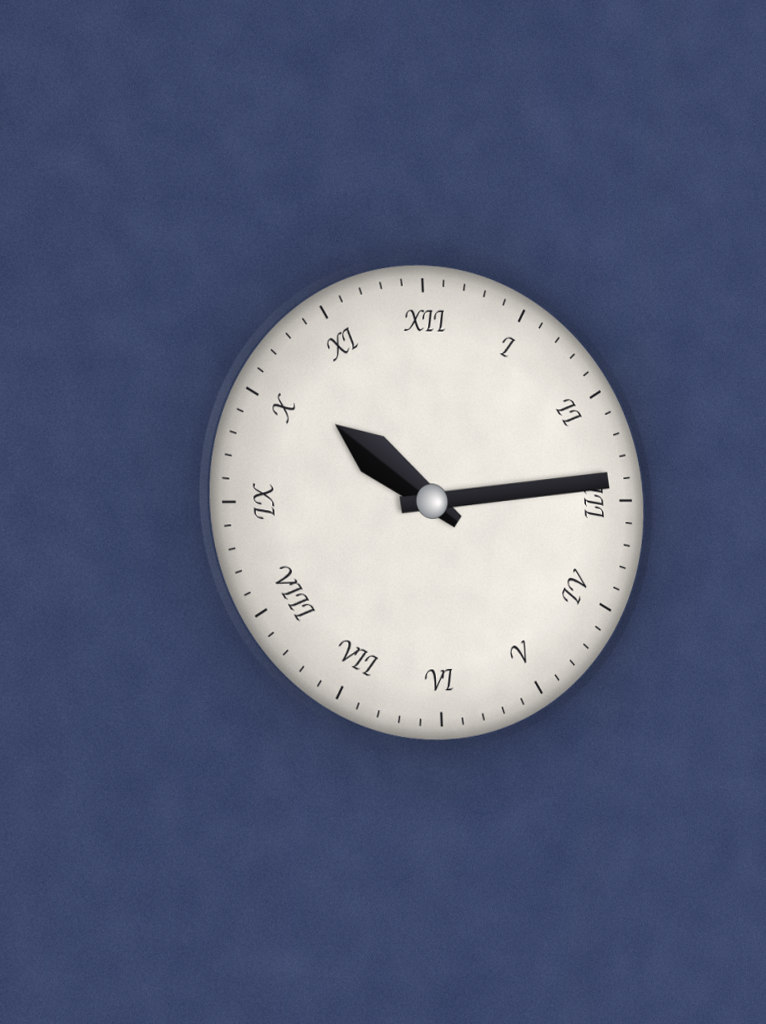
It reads 10h14
